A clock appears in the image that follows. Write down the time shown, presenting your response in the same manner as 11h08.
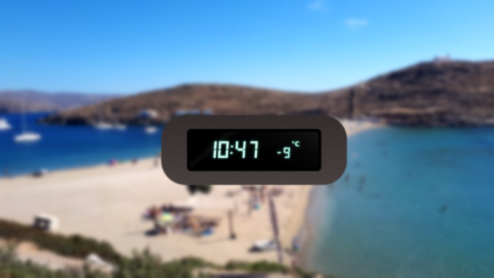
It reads 10h47
